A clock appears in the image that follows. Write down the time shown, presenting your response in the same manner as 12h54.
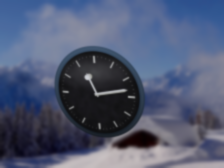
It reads 11h13
